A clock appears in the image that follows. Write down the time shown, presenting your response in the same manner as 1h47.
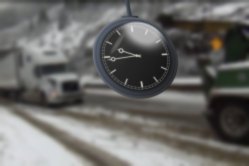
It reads 9h44
